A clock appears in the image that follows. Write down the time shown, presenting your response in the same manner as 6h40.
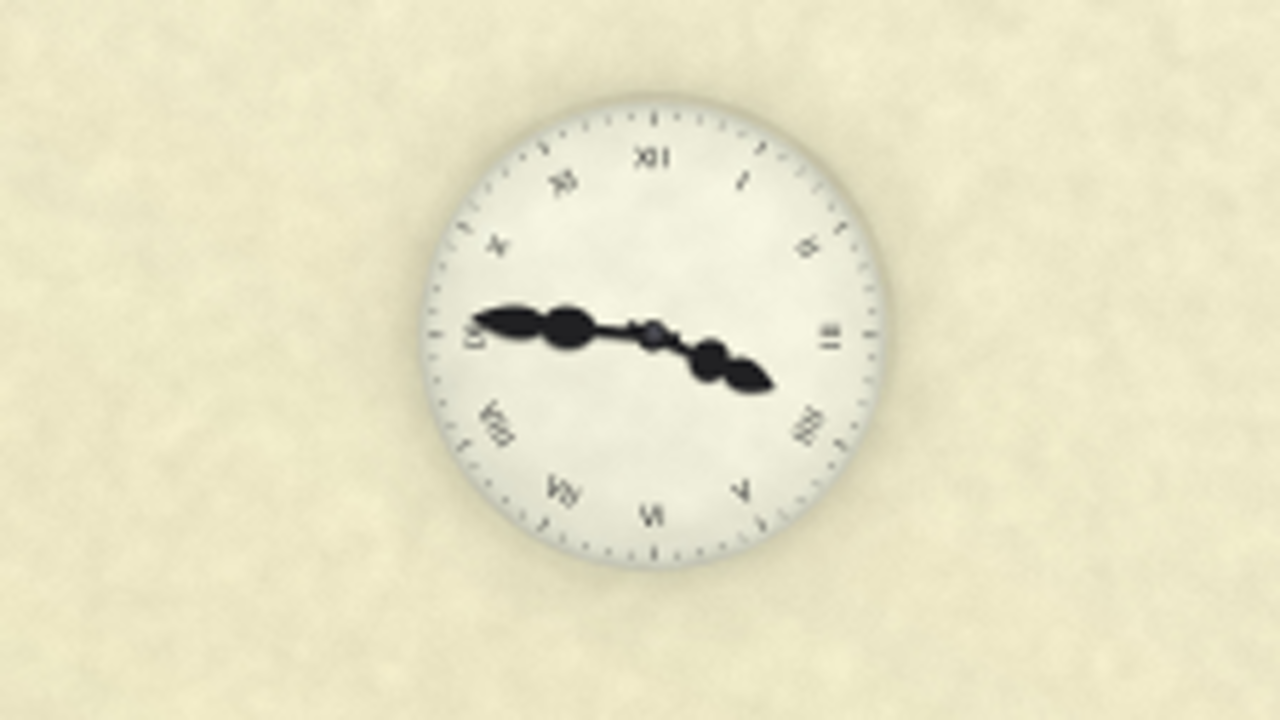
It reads 3h46
